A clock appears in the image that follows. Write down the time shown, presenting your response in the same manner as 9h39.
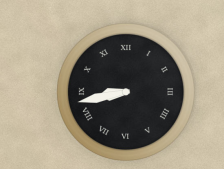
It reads 8h43
